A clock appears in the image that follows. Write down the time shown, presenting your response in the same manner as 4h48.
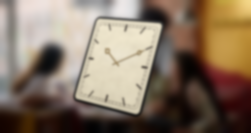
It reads 10h10
